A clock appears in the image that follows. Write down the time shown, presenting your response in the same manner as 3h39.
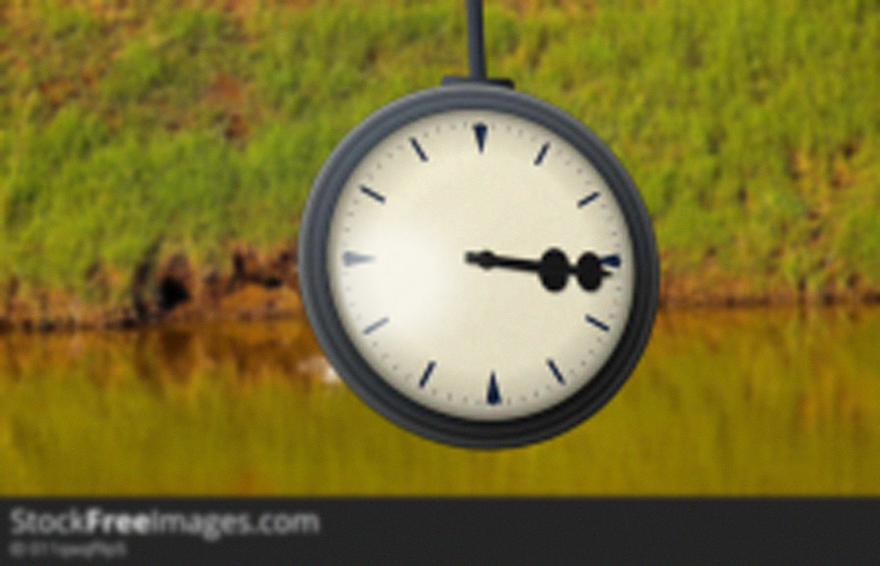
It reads 3h16
